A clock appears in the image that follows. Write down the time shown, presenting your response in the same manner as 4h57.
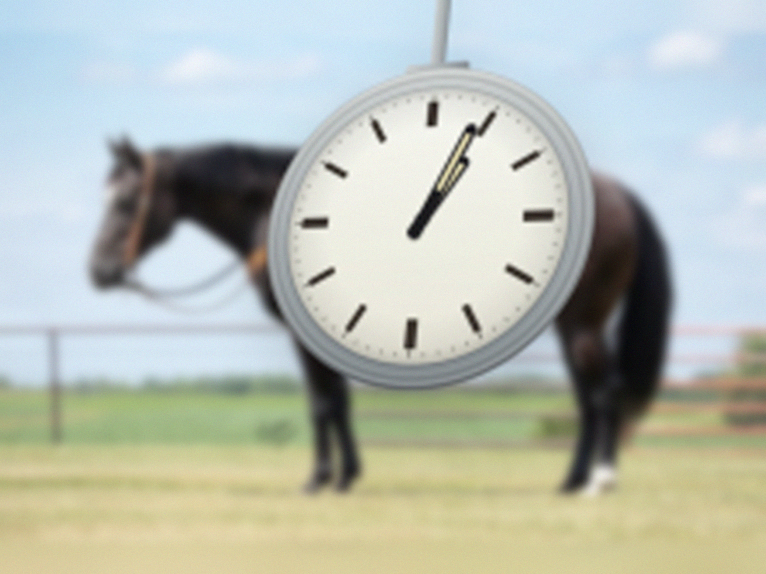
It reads 1h04
